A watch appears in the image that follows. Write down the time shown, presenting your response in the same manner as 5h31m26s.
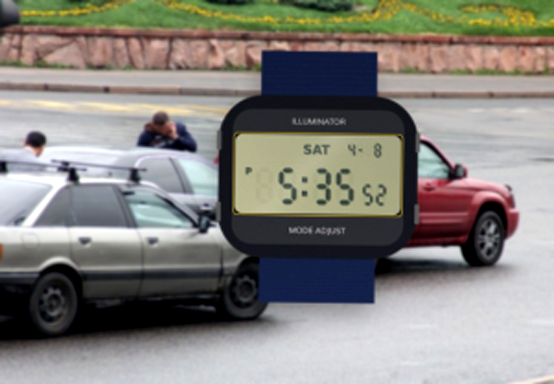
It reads 5h35m52s
